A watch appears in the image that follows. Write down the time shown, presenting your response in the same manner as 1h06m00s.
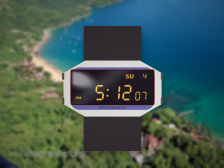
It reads 5h12m07s
